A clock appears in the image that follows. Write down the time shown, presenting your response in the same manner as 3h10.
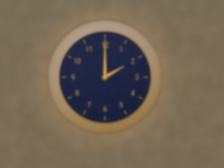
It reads 2h00
